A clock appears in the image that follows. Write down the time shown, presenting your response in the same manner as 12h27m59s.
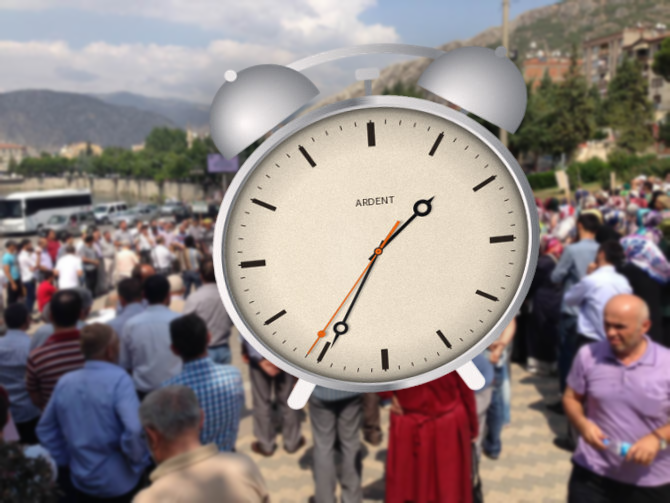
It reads 1h34m36s
